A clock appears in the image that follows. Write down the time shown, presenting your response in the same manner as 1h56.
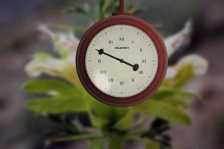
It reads 3h49
